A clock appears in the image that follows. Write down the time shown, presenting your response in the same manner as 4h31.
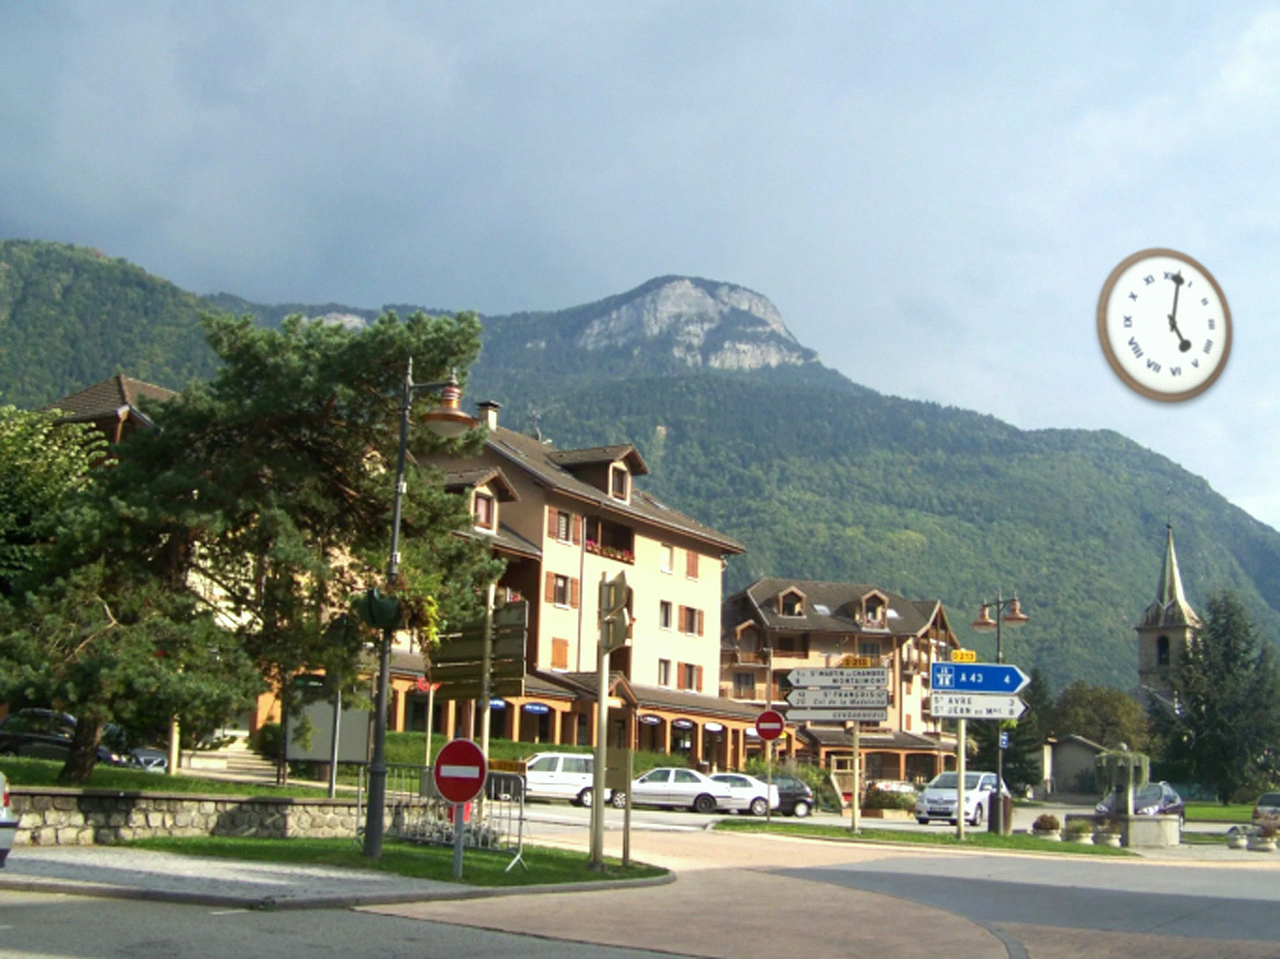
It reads 5h02
